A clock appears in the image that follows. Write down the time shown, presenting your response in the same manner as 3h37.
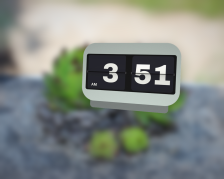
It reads 3h51
